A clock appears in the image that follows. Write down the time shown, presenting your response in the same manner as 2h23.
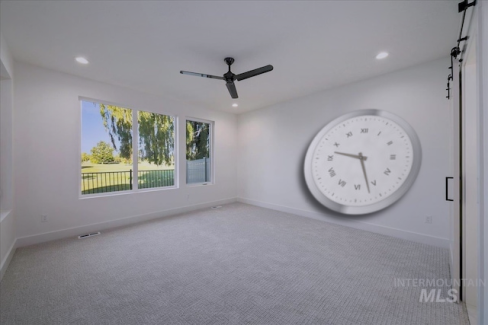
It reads 9h27
